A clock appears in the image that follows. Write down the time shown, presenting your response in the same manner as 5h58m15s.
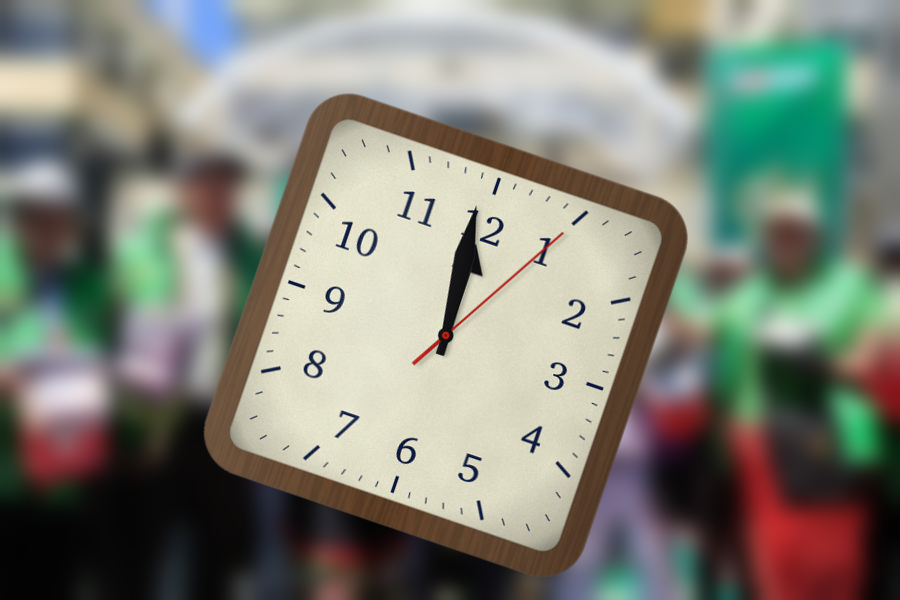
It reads 11h59m05s
